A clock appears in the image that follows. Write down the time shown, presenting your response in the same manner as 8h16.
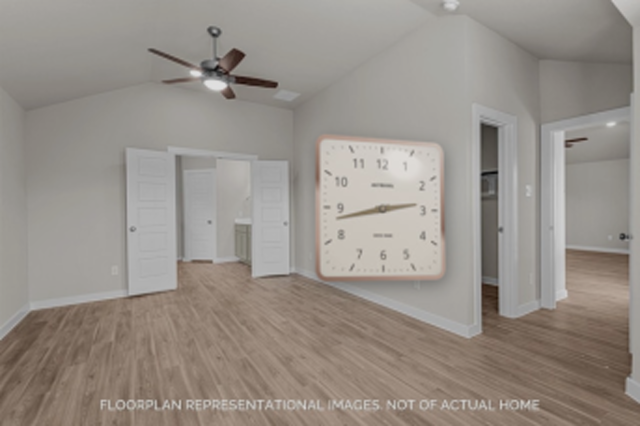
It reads 2h43
